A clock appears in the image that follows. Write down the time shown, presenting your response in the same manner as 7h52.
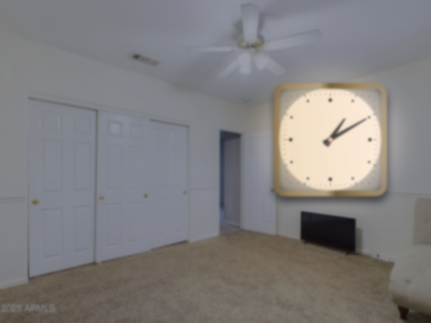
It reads 1h10
